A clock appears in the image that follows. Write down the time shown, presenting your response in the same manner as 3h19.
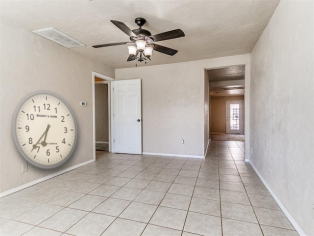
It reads 6h37
